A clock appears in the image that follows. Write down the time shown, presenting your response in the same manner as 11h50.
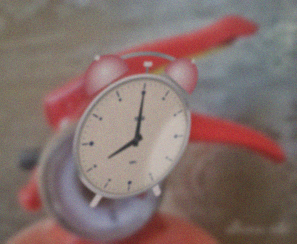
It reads 8h00
